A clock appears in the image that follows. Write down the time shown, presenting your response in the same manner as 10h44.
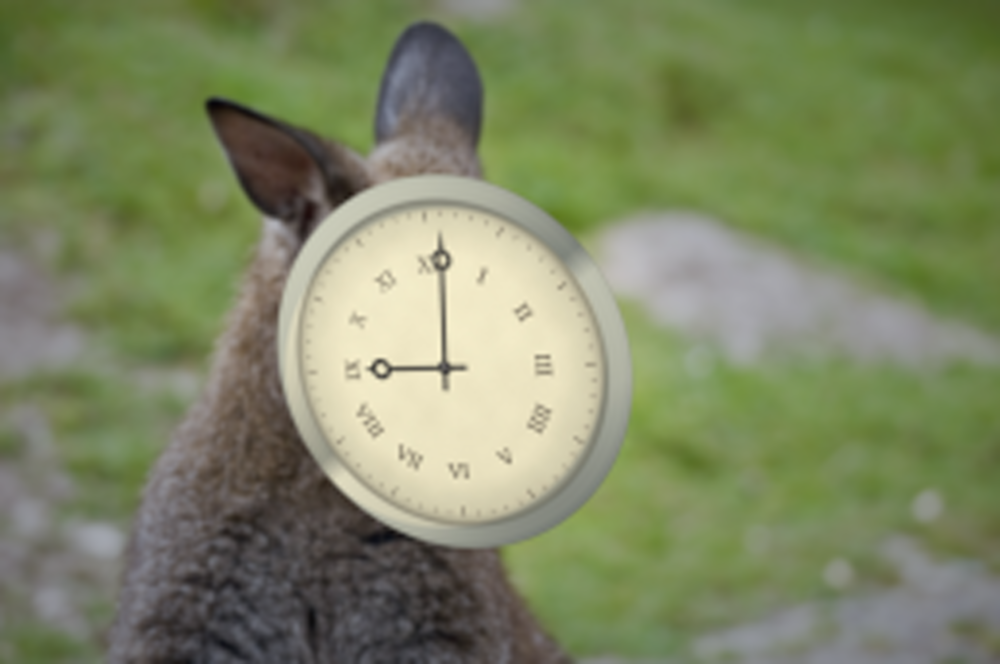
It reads 9h01
